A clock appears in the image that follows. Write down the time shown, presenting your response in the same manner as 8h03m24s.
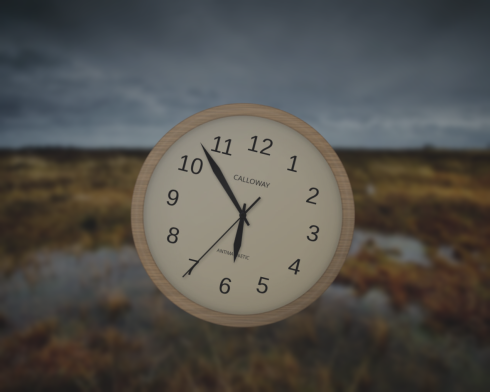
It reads 5h52m35s
